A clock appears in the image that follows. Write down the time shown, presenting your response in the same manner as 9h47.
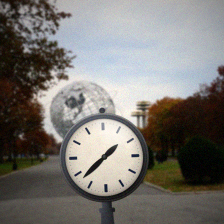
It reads 1h38
